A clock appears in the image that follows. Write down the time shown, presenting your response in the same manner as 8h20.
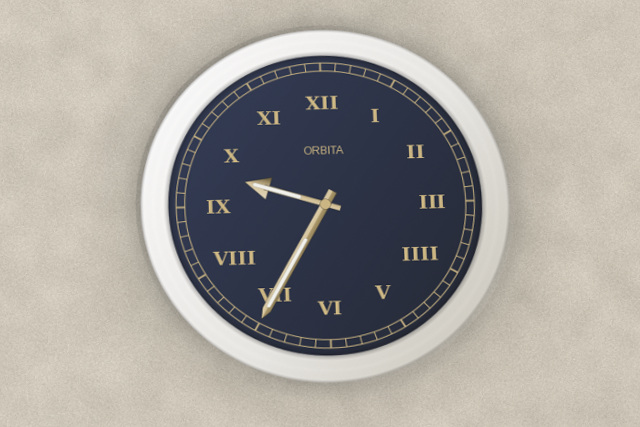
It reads 9h35
